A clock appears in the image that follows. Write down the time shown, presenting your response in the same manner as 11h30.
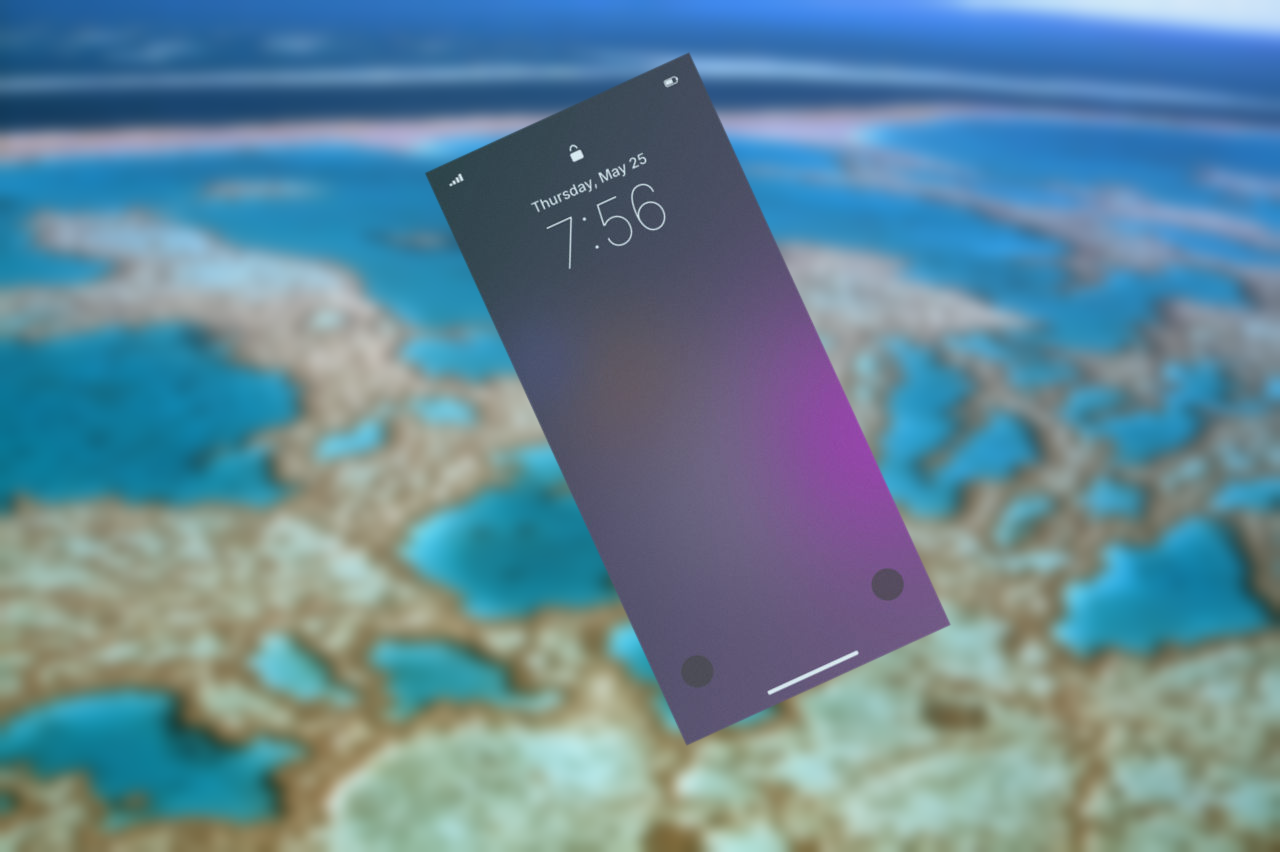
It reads 7h56
